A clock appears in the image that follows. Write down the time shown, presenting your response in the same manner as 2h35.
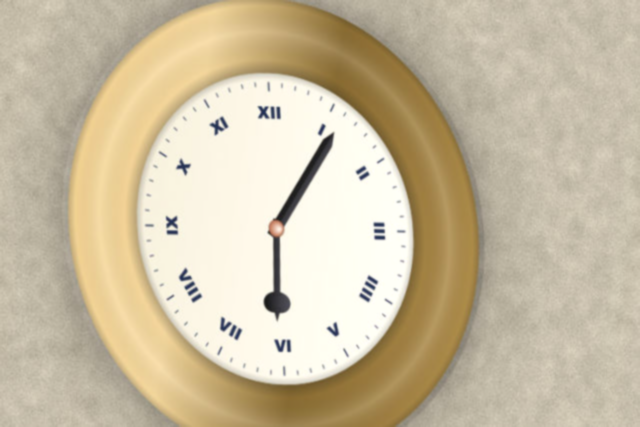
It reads 6h06
